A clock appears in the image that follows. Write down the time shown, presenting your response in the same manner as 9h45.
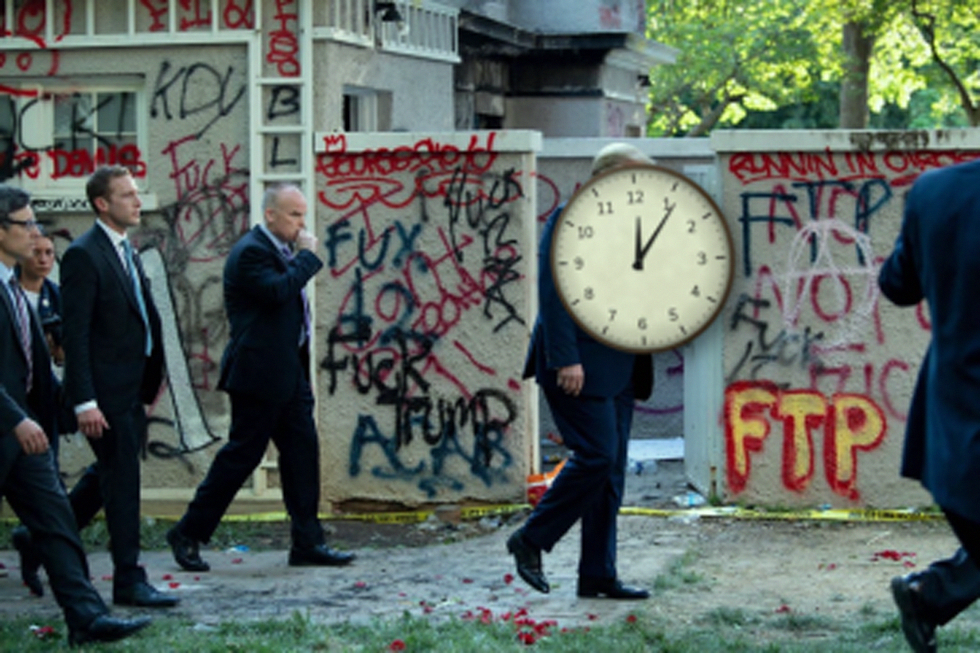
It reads 12h06
